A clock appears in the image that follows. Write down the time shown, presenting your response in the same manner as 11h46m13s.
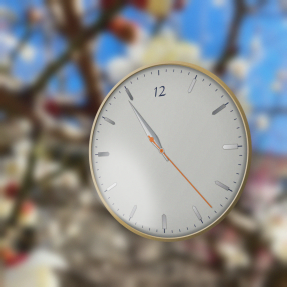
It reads 10h54m23s
